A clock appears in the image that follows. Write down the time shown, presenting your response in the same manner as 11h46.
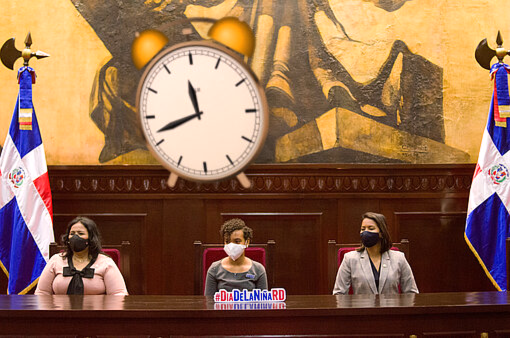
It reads 11h42
